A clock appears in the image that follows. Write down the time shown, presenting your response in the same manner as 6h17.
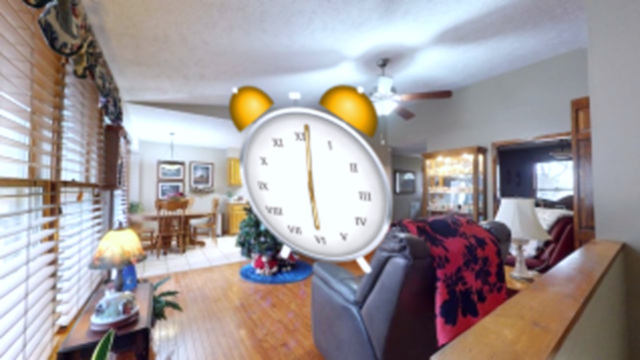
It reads 6h01
